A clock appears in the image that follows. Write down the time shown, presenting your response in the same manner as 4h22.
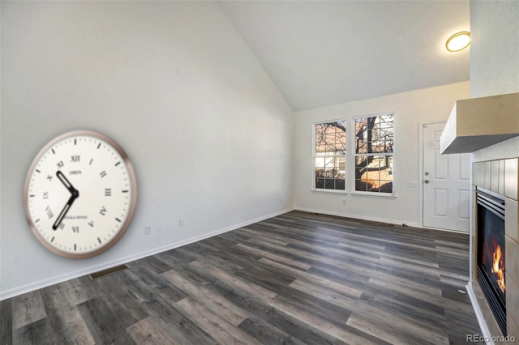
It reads 10h36
